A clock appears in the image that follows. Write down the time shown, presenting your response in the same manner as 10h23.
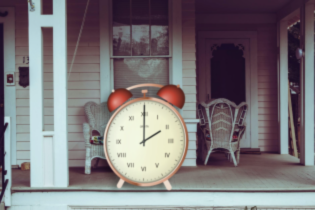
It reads 2h00
